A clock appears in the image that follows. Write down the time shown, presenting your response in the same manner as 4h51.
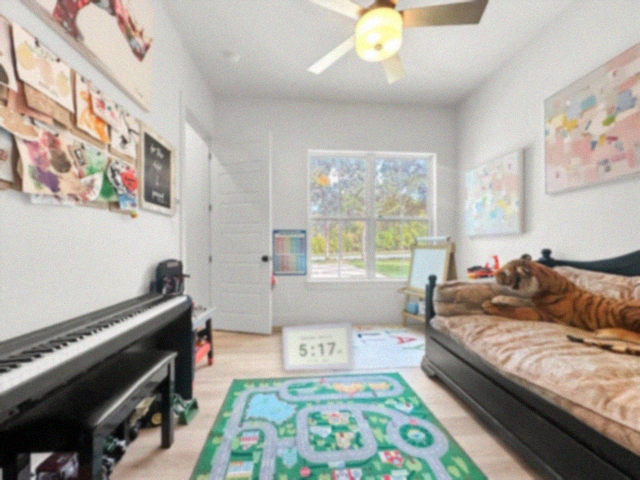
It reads 5h17
